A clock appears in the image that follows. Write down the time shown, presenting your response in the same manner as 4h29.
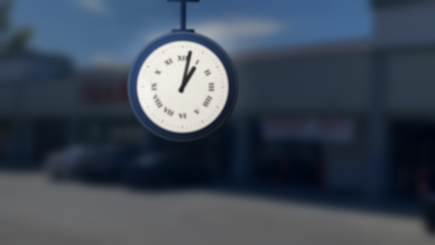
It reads 1h02
